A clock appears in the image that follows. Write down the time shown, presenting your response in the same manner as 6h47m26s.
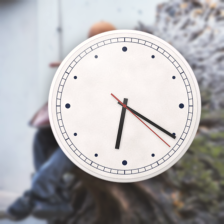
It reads 6h20m22s
